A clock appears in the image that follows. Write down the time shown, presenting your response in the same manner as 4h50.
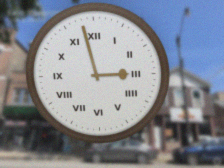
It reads 2h58
